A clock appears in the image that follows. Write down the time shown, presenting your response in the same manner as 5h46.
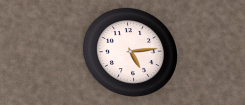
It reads 5h14
